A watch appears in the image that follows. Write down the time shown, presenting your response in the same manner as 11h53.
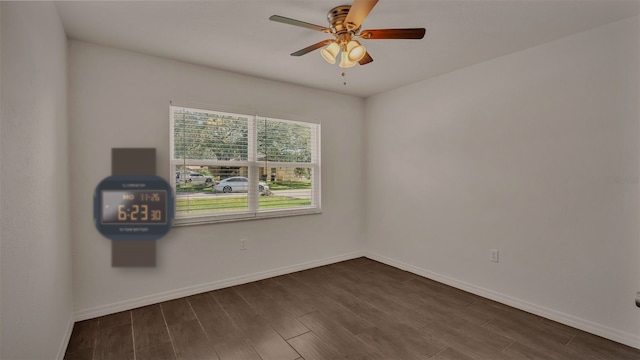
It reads 6h23
